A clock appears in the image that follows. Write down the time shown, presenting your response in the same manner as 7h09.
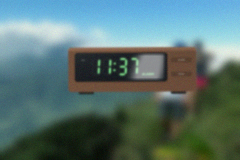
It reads 11h37
